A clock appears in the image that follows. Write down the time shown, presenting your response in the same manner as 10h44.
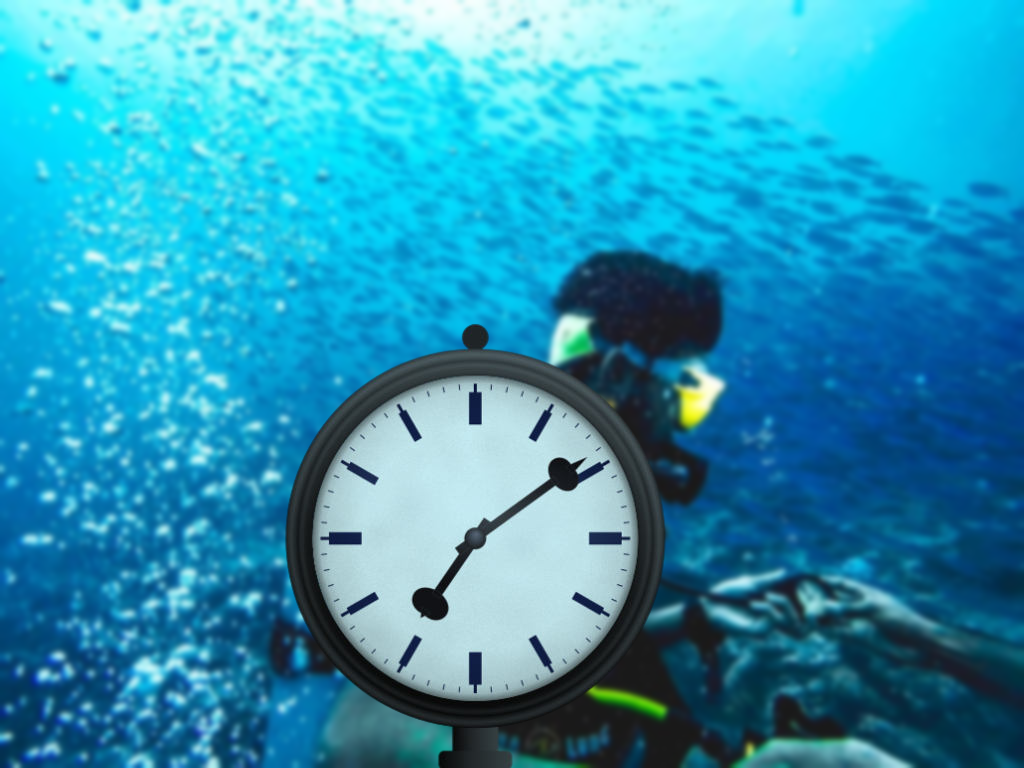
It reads 7h09
